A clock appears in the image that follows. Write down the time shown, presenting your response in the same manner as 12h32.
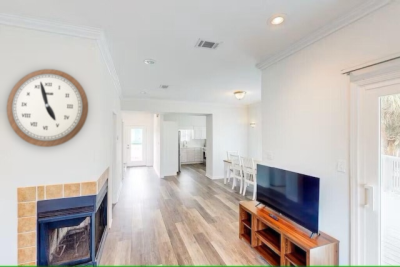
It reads 4h57
